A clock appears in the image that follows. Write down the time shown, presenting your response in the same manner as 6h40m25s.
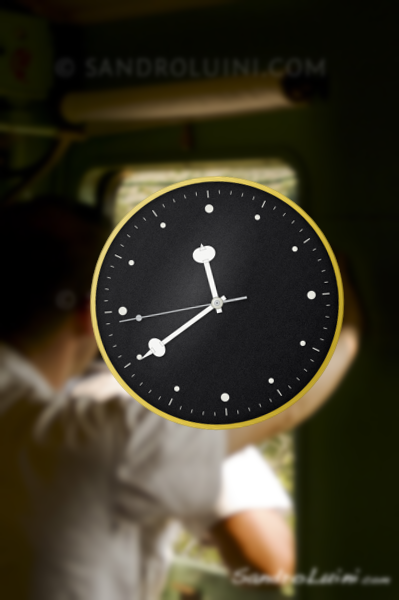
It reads 11h39m44s
